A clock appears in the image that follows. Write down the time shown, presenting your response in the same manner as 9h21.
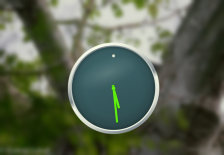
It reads 5h29
